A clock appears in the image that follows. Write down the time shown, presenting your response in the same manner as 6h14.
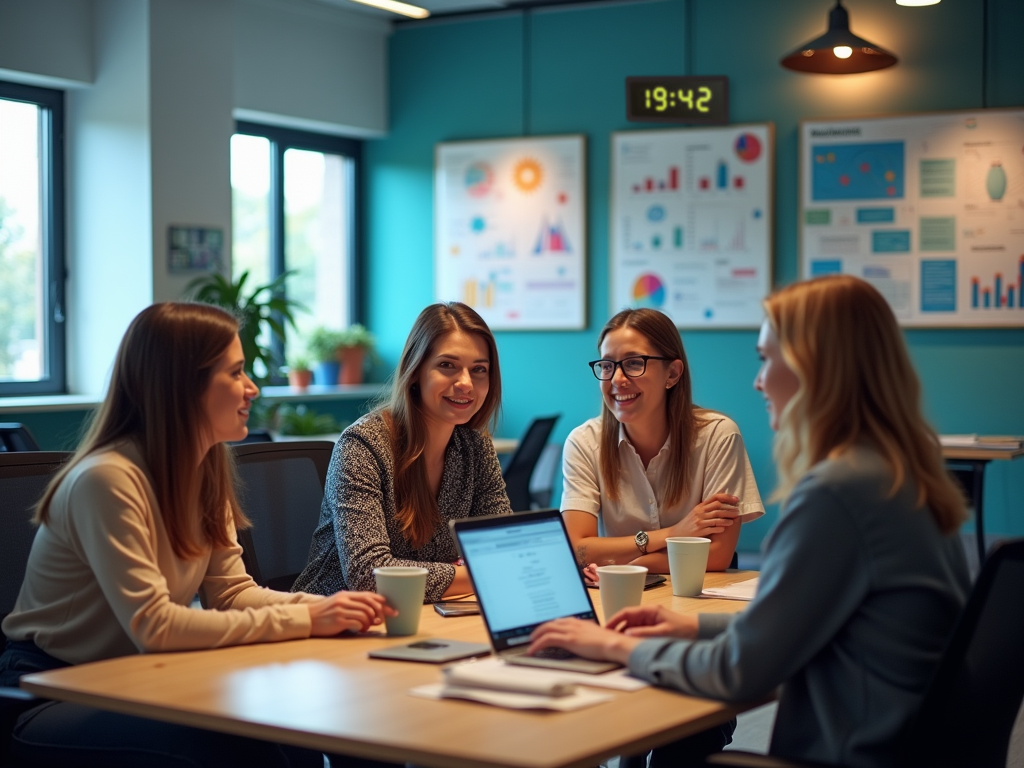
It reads 19h42
